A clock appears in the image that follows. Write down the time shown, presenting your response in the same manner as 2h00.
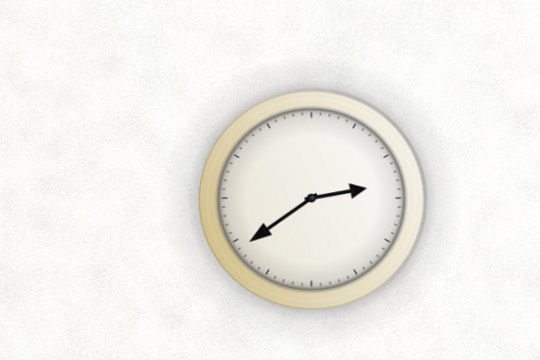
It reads 2h39
